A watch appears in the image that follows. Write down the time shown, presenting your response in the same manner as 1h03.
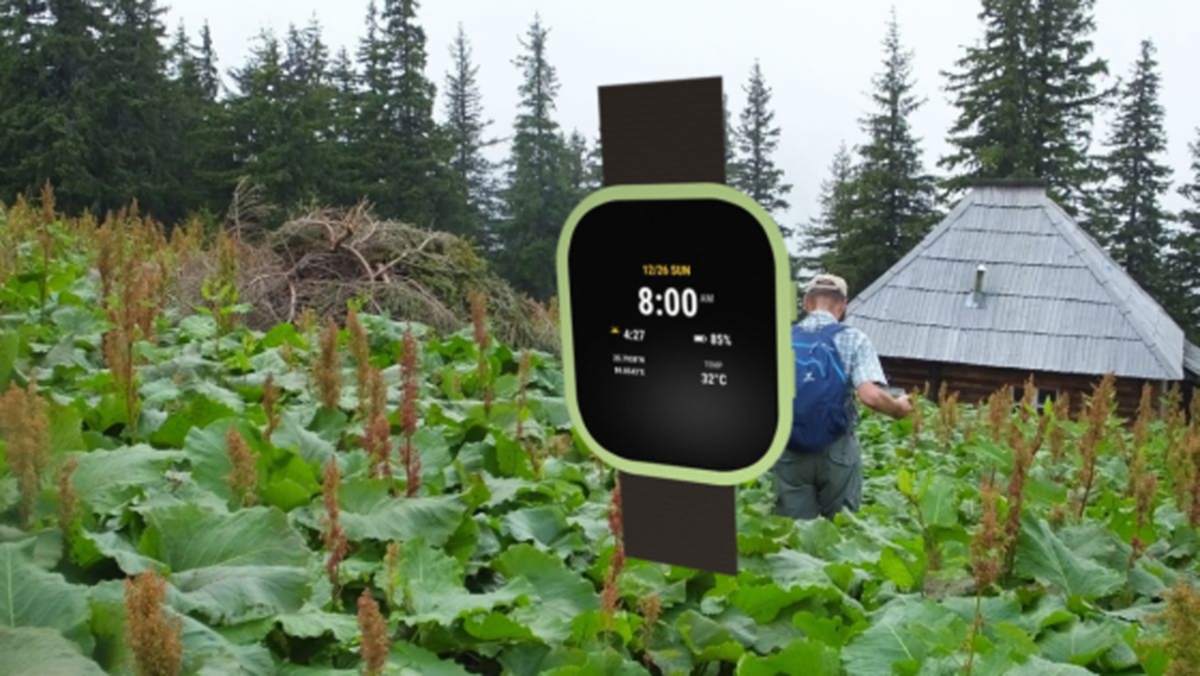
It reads 8h00
